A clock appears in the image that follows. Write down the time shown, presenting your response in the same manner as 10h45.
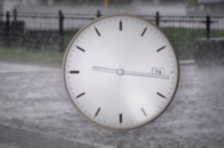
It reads 9h16
